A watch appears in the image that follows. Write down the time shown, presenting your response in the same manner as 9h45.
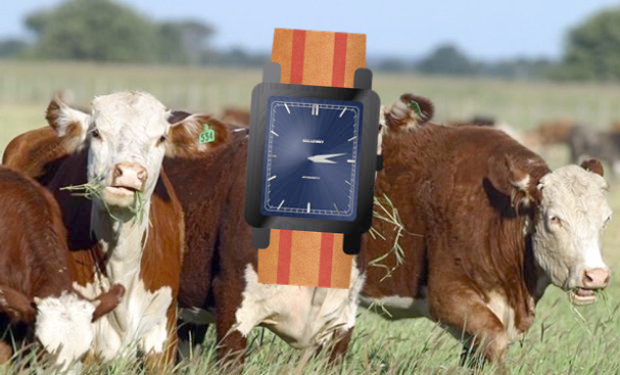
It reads 3h13
